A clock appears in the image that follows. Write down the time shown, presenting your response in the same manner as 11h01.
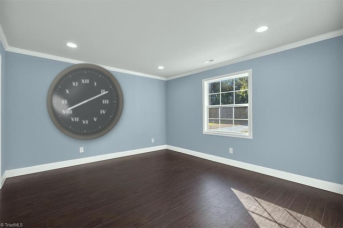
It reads 8h11
